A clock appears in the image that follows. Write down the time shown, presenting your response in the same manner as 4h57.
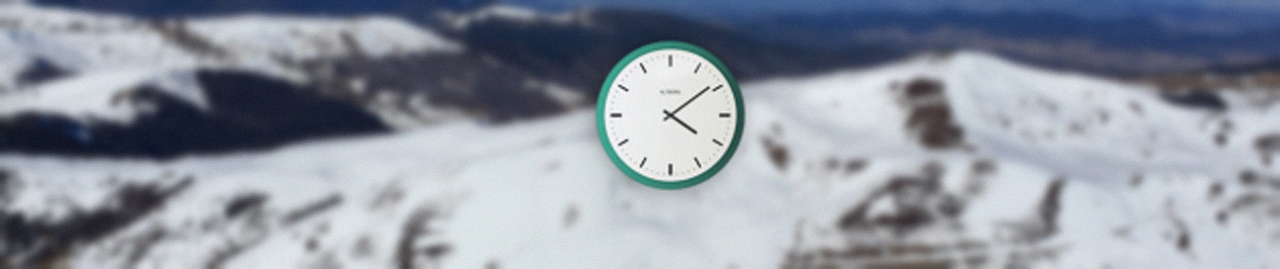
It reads 4h09
